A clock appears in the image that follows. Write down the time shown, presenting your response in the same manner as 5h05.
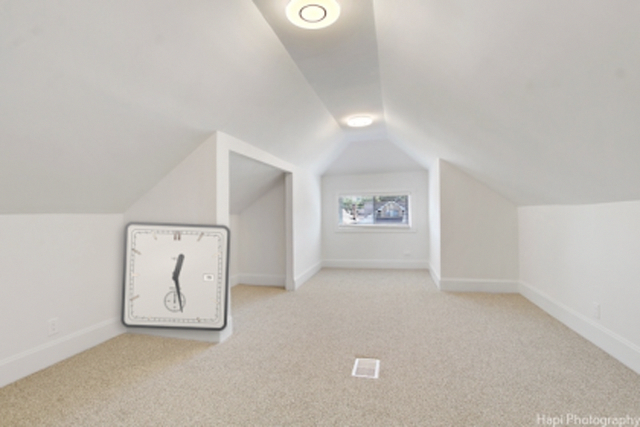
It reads 12h28
